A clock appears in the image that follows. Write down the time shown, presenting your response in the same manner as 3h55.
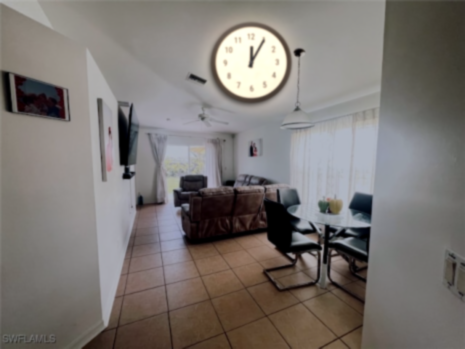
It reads 12h05
